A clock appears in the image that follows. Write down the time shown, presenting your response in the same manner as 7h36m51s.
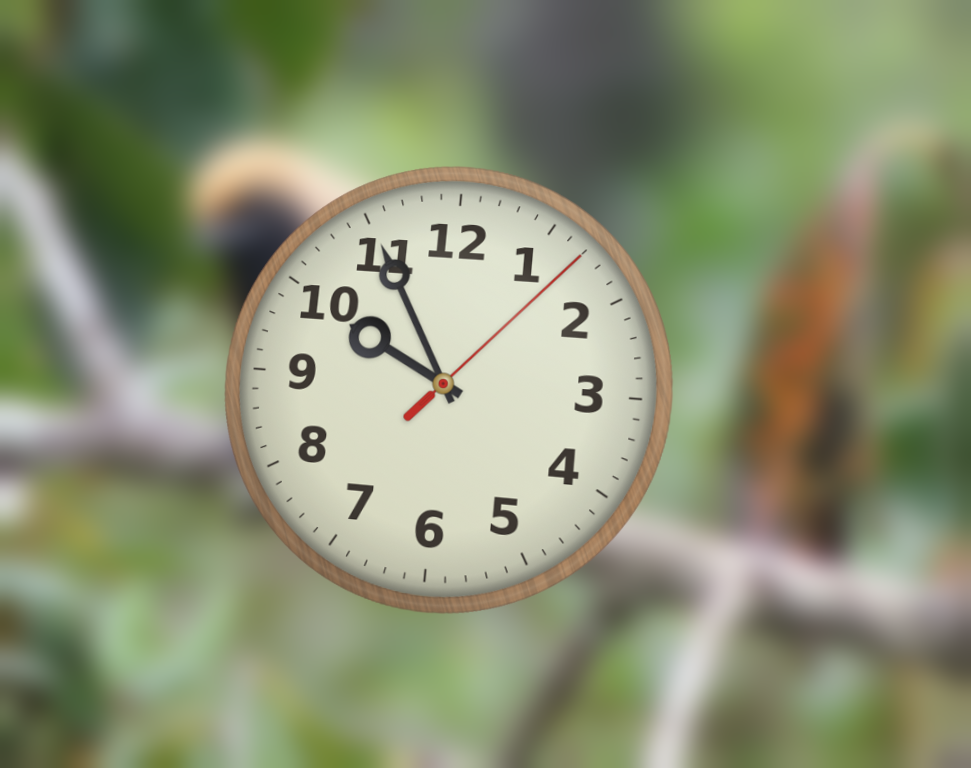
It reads 9h55m07s
